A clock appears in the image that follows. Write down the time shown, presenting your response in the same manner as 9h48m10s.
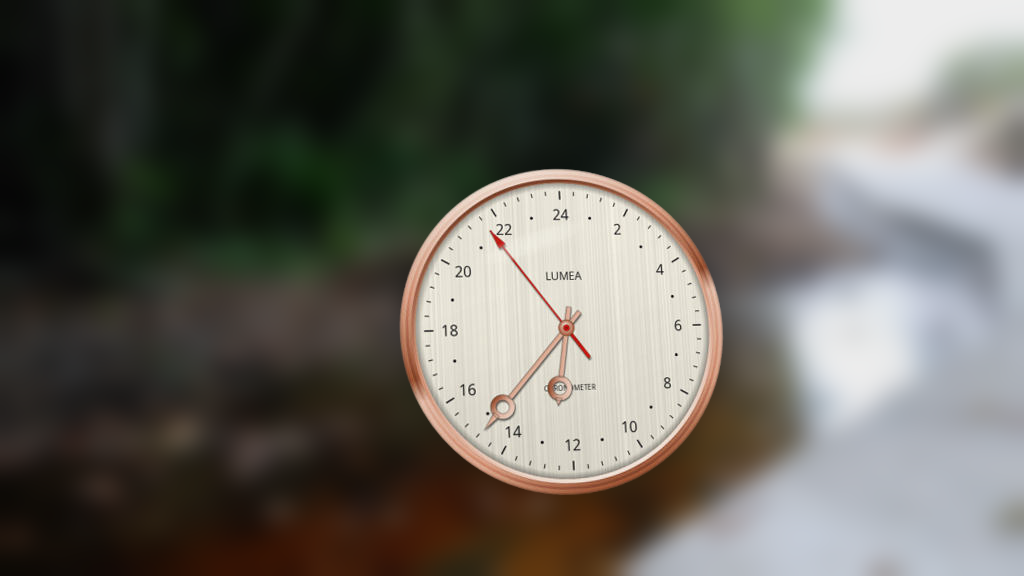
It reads 12h36m54s
